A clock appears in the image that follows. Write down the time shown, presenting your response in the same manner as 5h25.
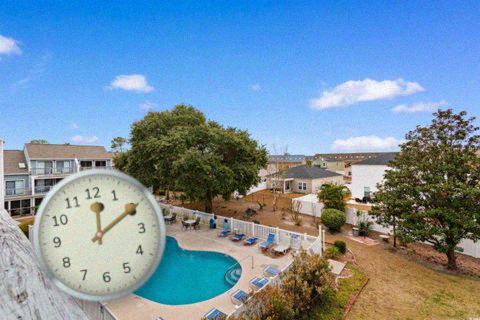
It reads 12h10
